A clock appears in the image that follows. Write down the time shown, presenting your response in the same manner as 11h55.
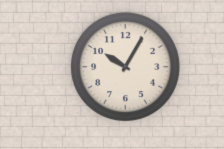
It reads 10h05
